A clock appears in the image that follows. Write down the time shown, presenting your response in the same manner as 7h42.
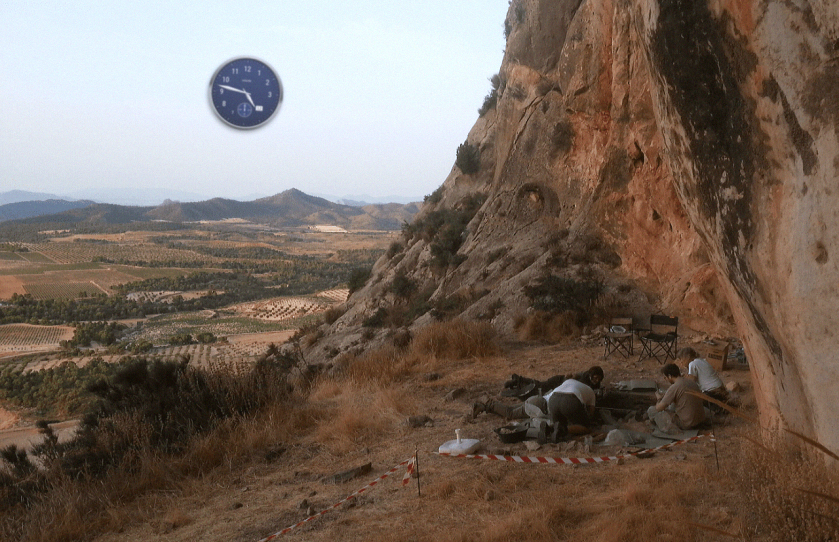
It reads 4h47
